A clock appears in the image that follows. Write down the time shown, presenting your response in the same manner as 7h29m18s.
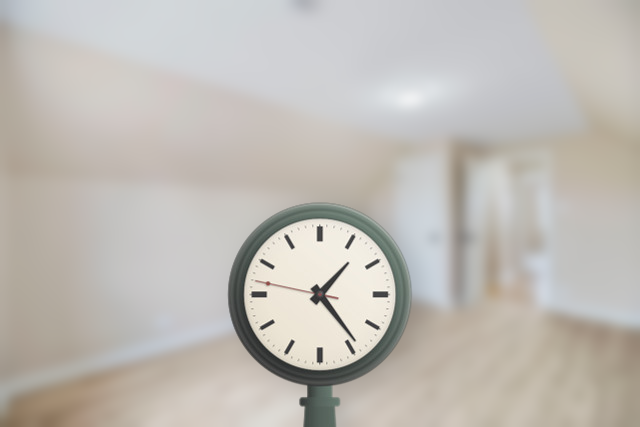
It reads 1h23m47s
